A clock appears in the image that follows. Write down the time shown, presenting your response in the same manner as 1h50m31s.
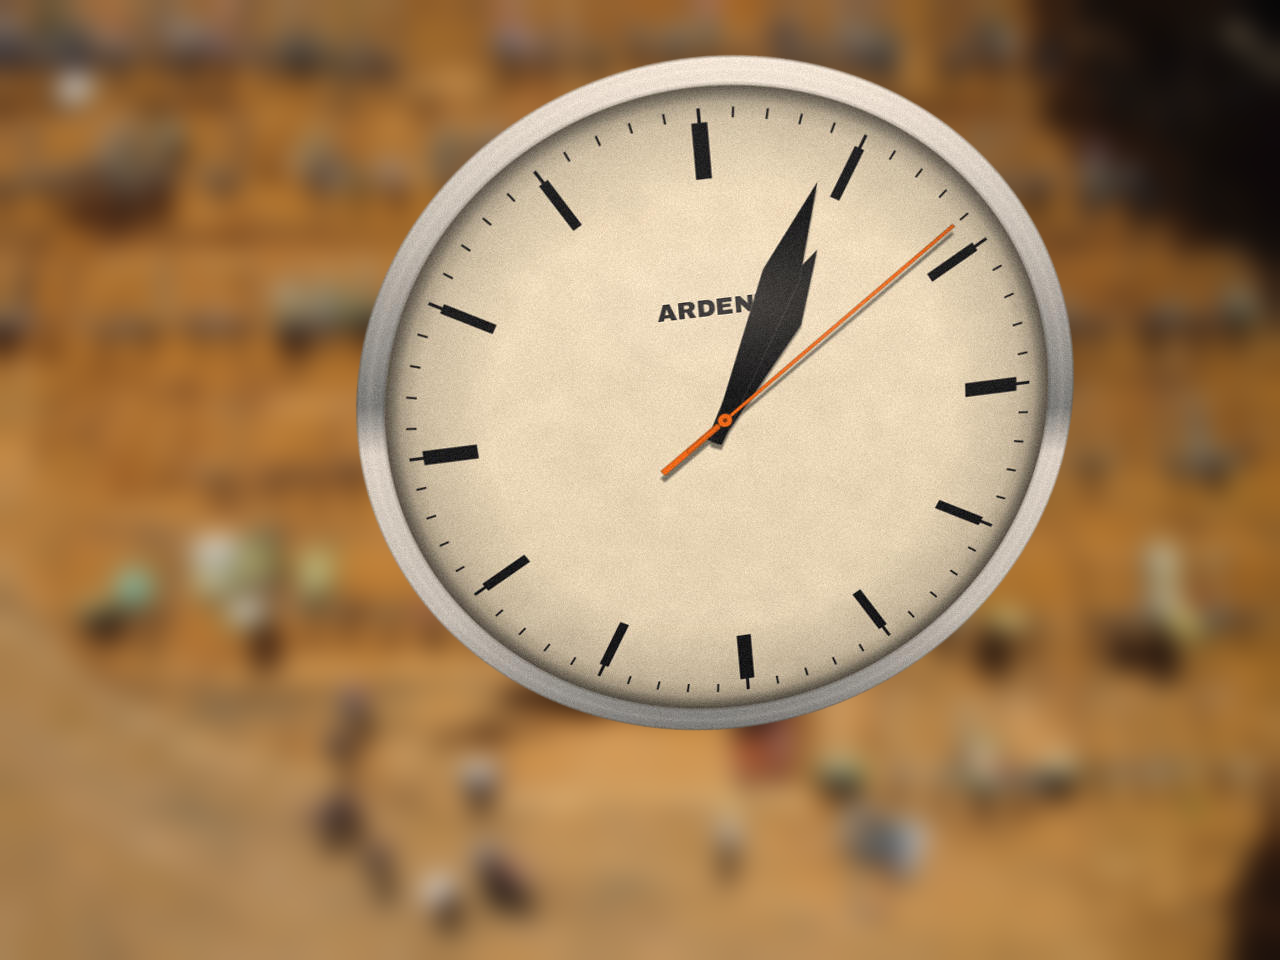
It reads 1h04m09s
